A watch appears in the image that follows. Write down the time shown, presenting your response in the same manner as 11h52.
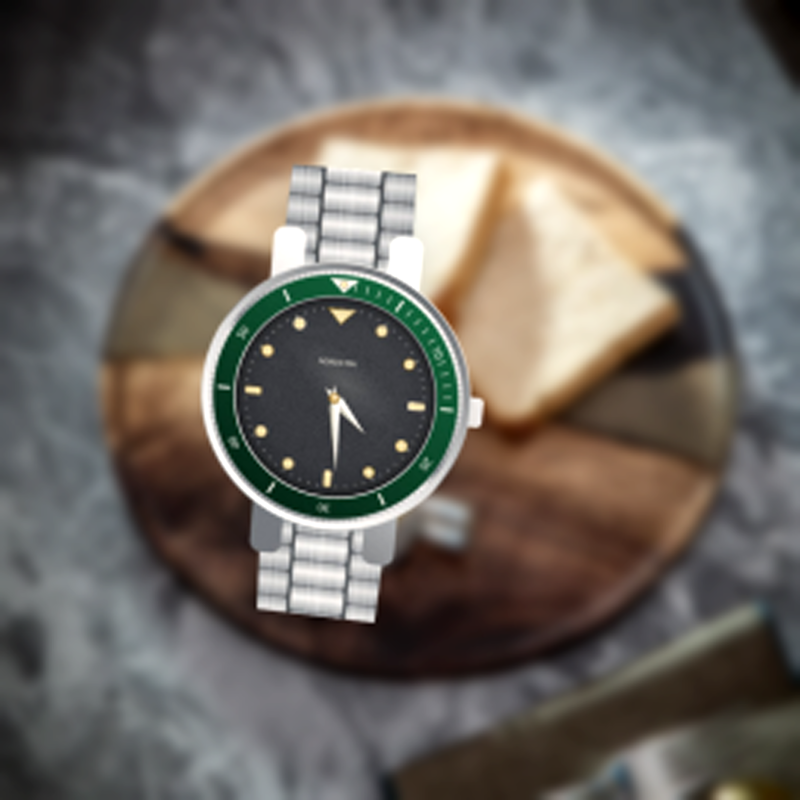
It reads 4h29
